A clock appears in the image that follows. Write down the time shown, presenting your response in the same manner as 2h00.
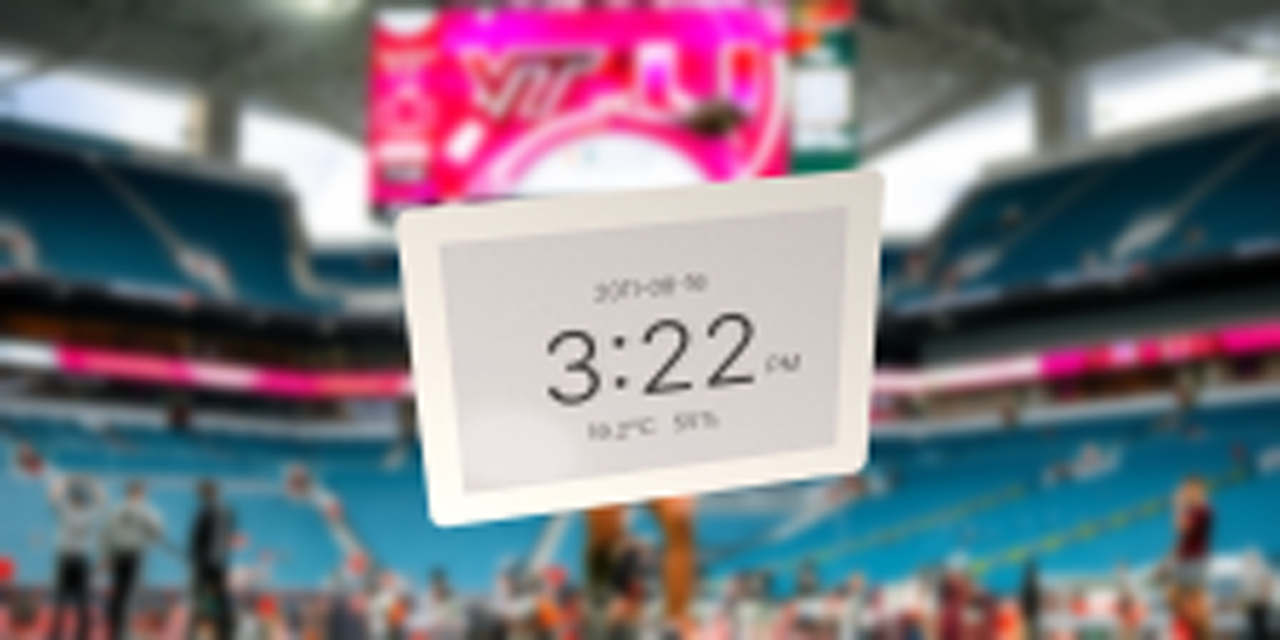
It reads 3h22
